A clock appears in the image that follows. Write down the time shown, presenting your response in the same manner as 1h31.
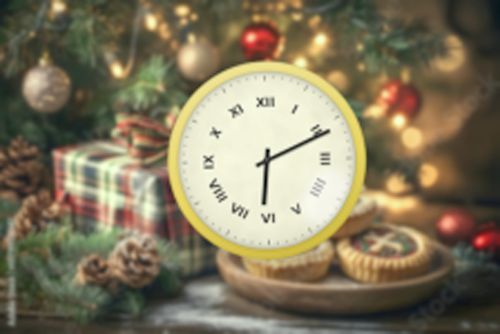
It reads 6h11
